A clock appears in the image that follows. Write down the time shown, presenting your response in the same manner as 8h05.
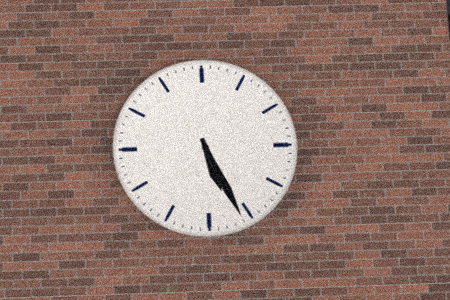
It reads 5h26
